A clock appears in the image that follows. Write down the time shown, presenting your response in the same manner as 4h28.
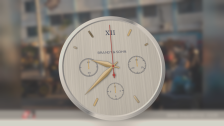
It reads 9h38
